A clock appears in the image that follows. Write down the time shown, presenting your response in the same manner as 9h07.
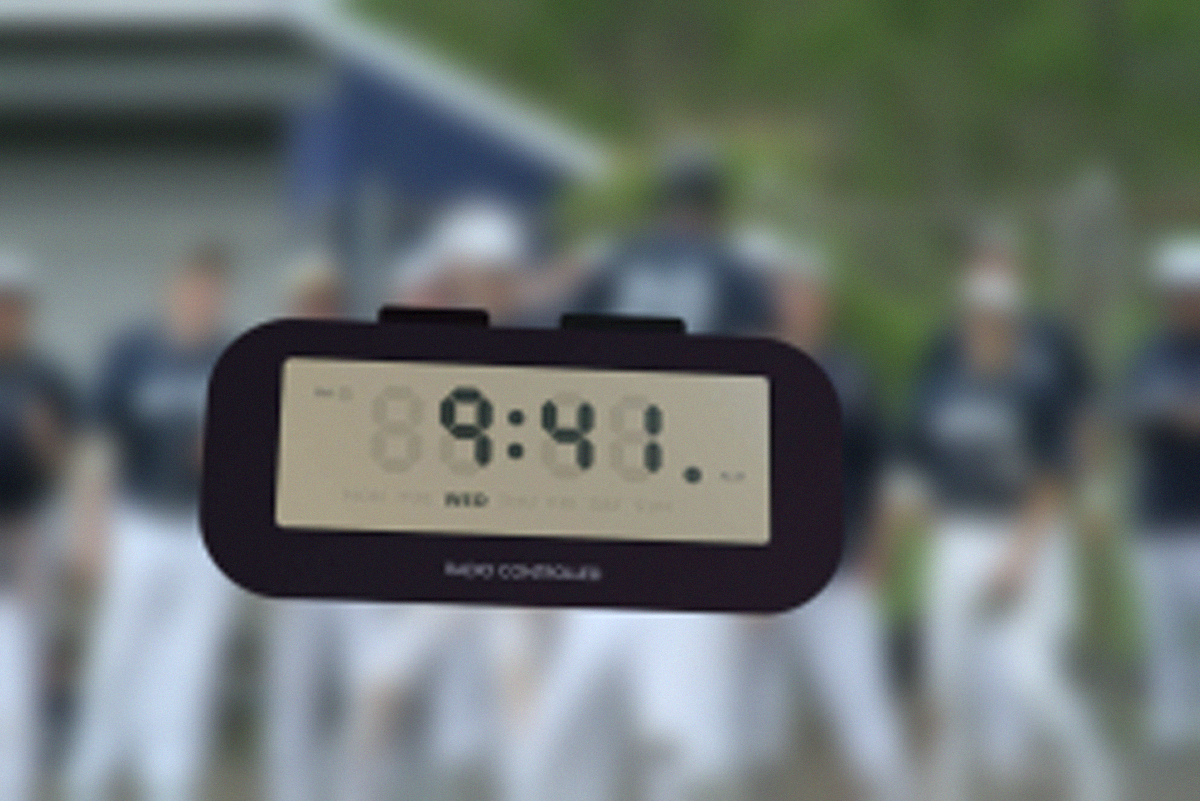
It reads 9h41
